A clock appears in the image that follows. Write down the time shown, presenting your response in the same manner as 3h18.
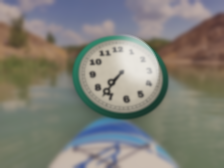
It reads 7h37
